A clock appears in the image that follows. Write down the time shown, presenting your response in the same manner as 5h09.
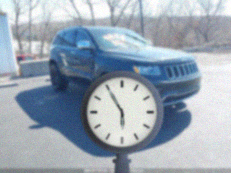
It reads 5h55
